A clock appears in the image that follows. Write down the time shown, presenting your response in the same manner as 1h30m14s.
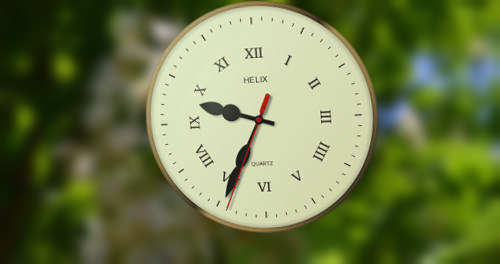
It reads 9h34m34s
